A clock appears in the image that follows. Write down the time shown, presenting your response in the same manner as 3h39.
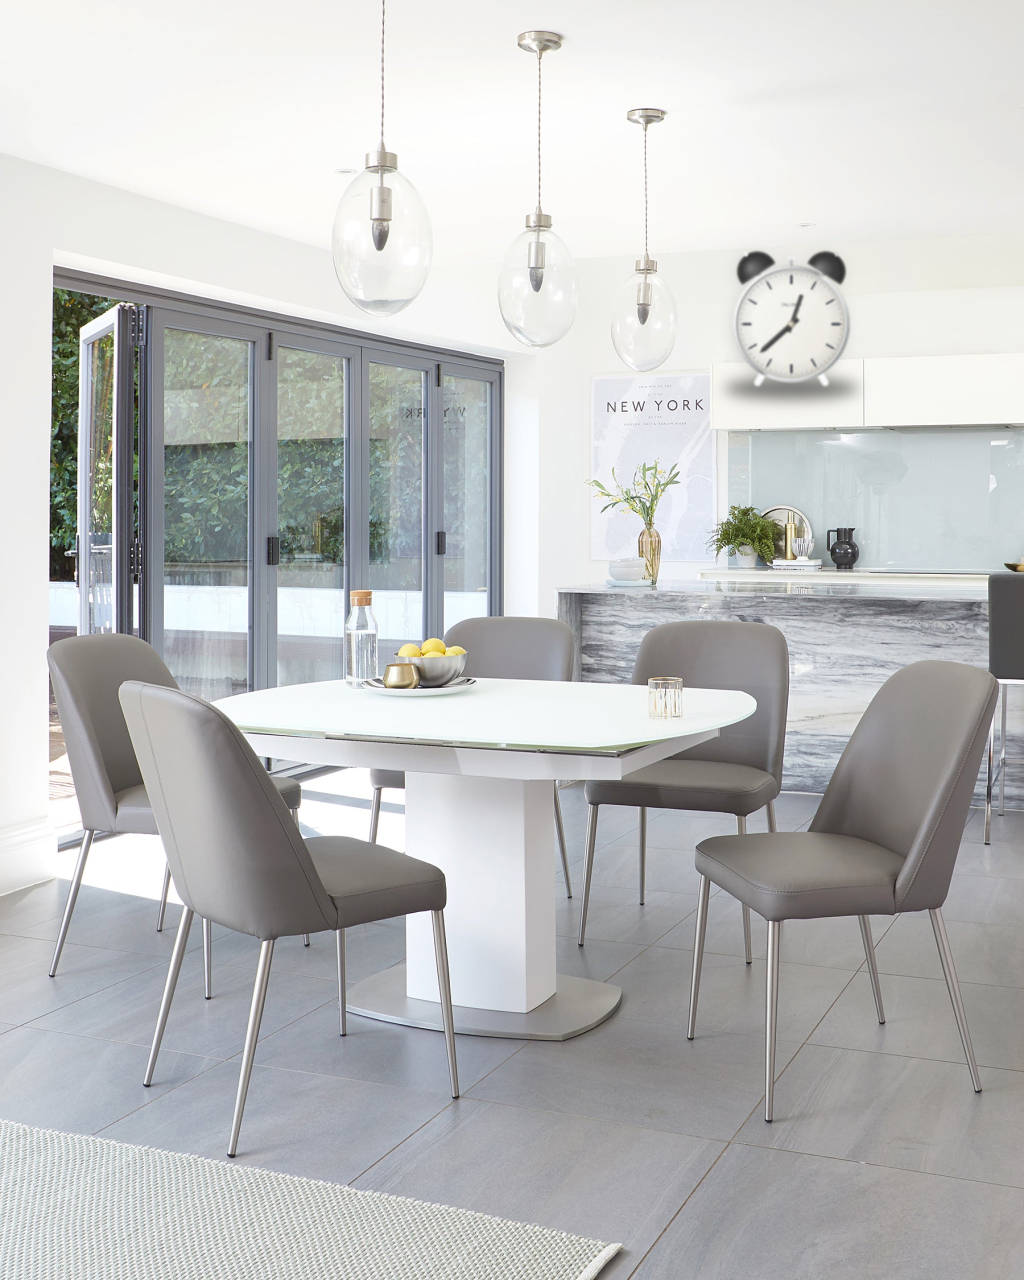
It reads 12h38
